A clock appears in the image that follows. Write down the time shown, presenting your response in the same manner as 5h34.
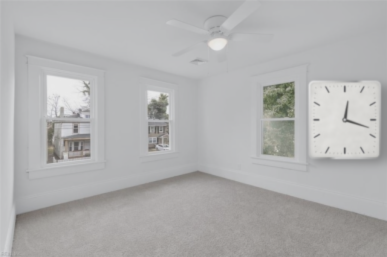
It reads 12h18
